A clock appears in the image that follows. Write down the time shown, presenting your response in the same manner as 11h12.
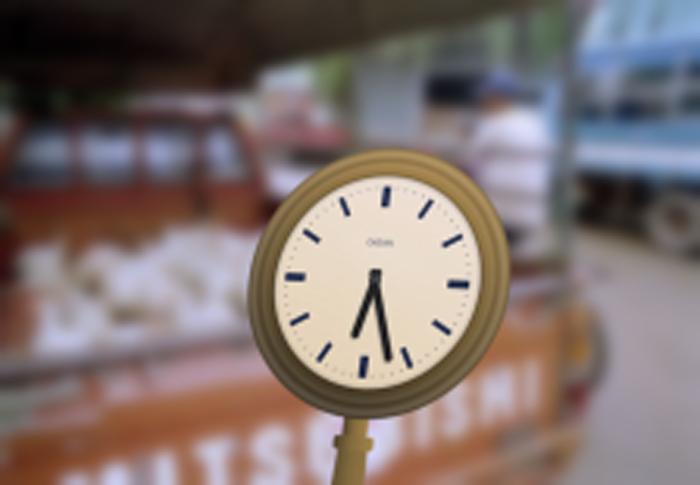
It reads 6h27
